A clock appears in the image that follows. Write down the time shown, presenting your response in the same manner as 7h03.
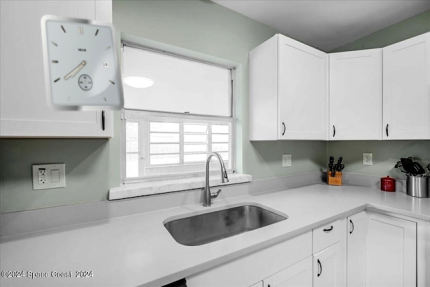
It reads 7h39
